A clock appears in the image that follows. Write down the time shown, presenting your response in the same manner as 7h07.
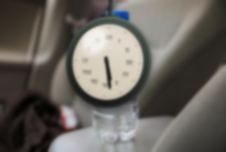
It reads 5h28
